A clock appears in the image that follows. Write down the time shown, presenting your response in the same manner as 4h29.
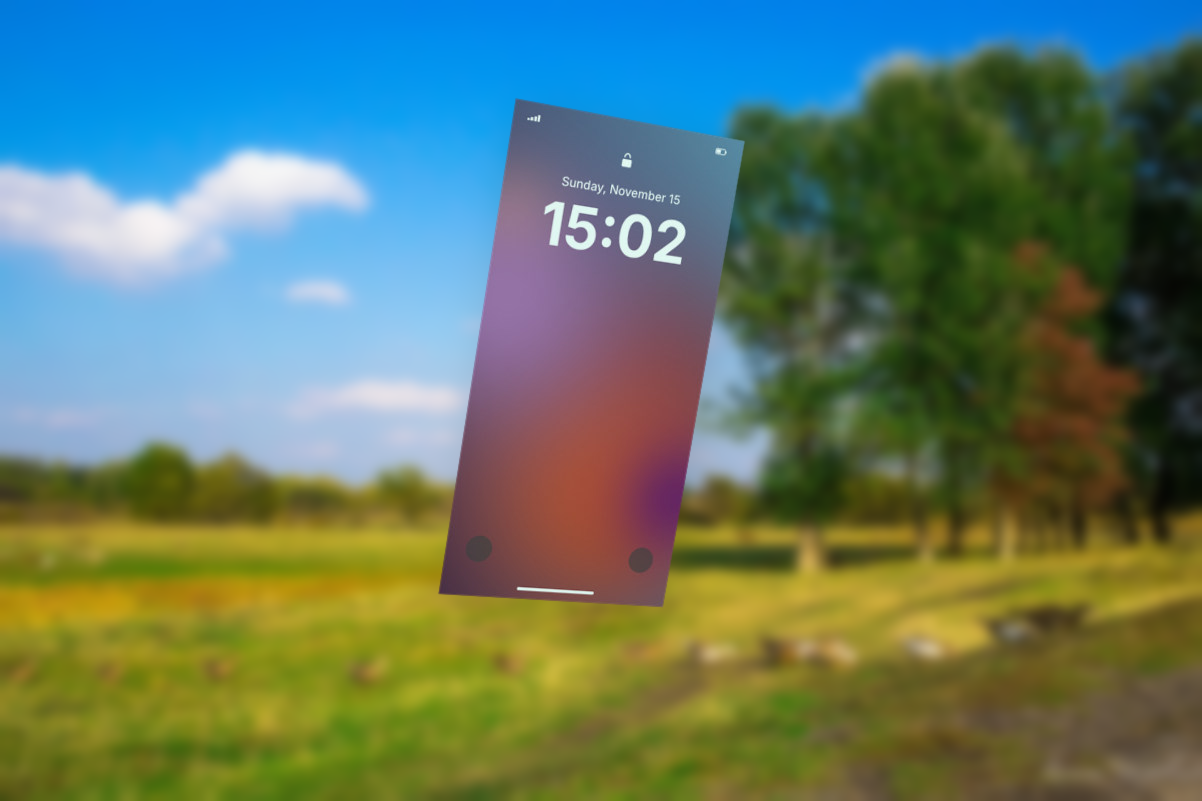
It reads 15h02
